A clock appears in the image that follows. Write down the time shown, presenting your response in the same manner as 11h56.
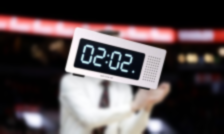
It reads 2h02
